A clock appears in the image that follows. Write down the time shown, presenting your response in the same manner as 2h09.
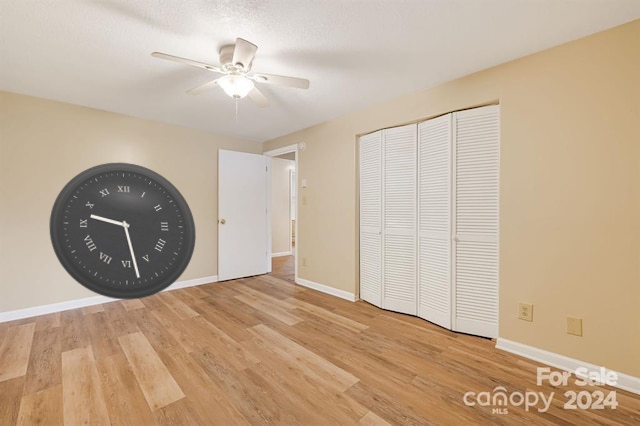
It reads 9h28
